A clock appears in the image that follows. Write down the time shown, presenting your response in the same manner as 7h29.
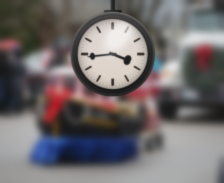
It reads 3h44
